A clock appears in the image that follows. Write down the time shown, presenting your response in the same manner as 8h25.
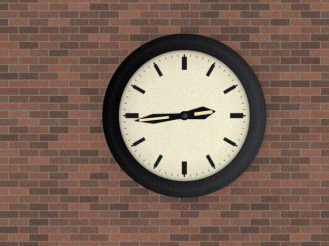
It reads 2h44
